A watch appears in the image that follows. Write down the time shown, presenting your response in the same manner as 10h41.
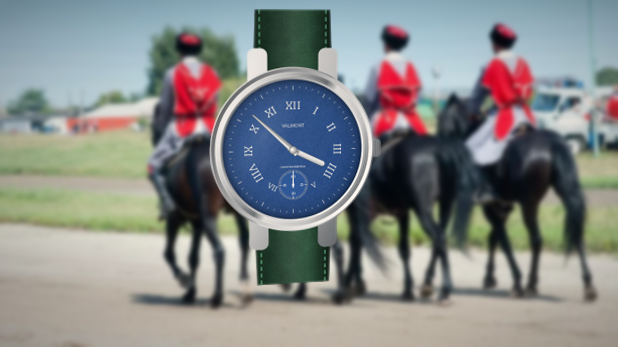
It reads 3h52
